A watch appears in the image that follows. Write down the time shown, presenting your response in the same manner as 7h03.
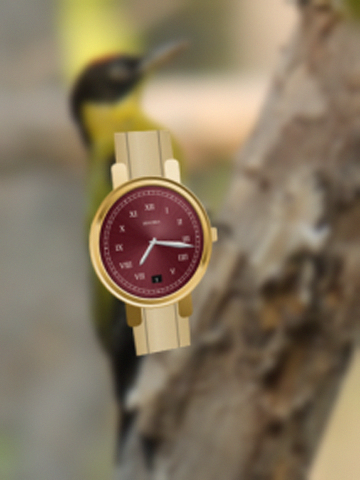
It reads 7h17
